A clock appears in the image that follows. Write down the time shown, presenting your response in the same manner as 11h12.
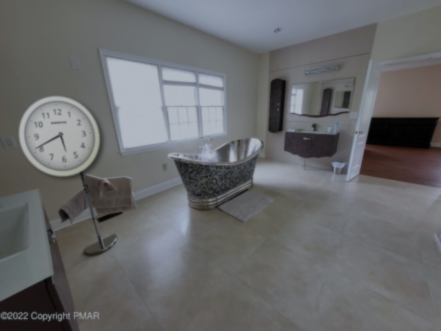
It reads 5h41
